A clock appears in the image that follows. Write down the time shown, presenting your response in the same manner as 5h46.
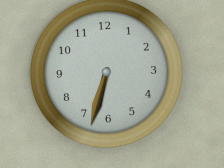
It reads 6h33
